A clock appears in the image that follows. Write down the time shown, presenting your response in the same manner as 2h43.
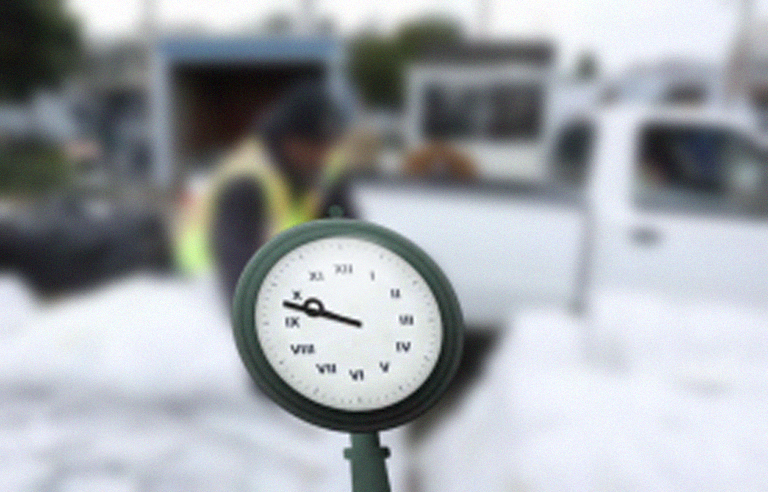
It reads 9h48
